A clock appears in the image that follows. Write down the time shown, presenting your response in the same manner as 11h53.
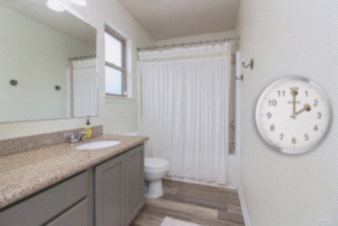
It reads 2h00
